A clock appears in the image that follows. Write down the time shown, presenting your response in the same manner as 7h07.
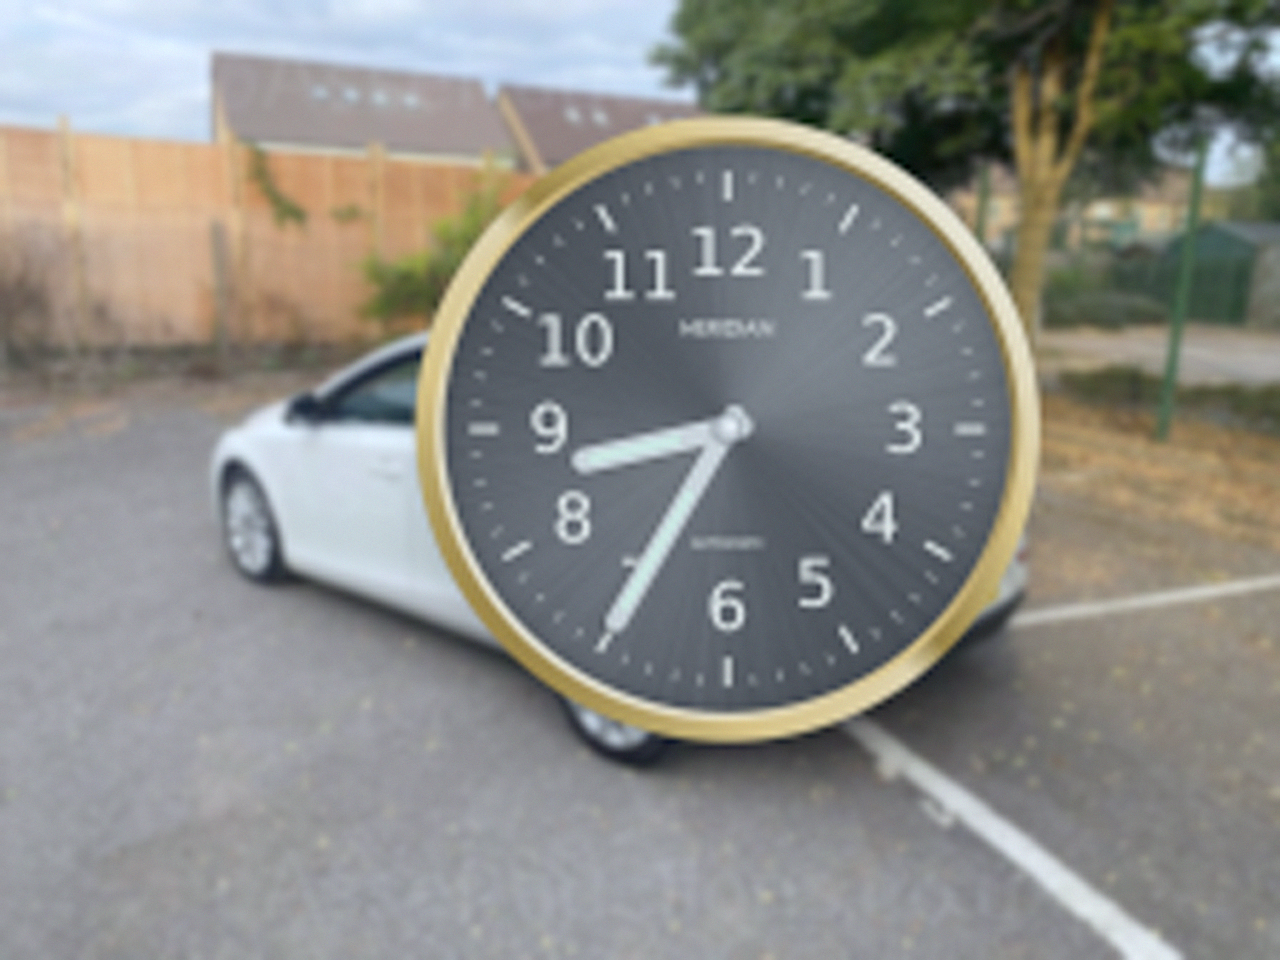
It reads 8h35
